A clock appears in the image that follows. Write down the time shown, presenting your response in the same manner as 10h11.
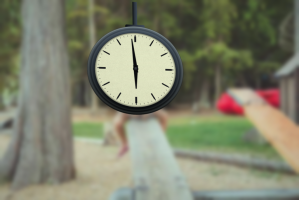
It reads 5h59
